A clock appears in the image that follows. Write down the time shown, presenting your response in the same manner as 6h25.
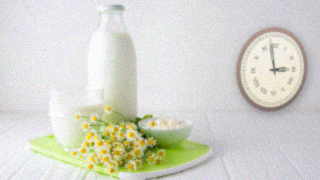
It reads 2h58
